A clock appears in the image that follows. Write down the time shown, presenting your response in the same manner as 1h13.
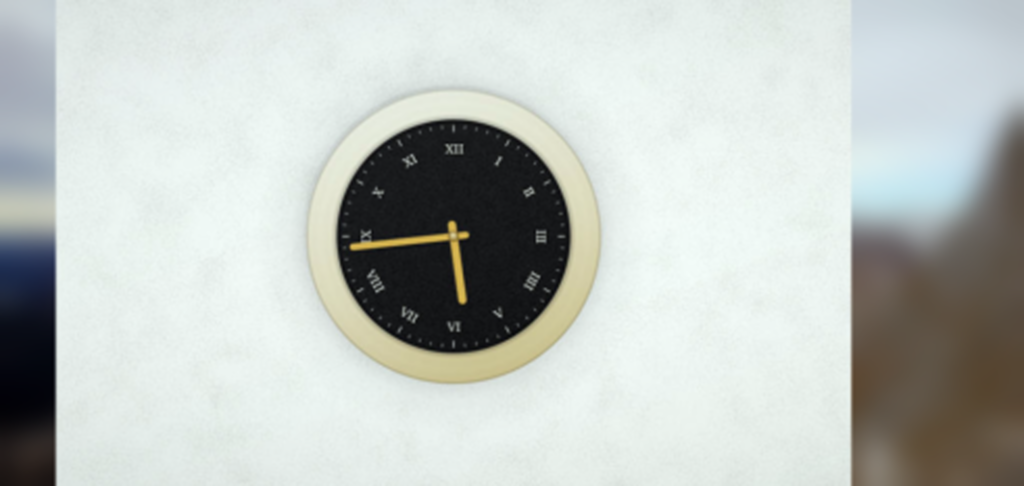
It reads 5h44
